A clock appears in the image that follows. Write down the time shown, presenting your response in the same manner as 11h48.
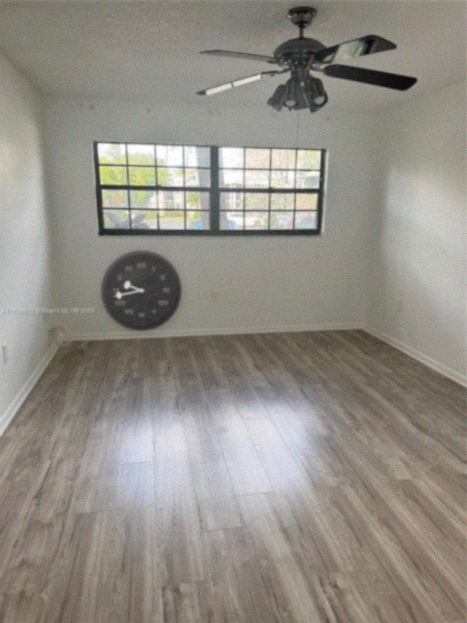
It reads 9h43
